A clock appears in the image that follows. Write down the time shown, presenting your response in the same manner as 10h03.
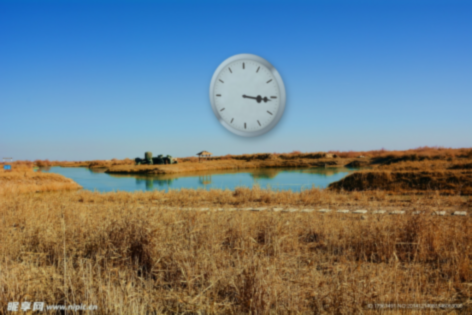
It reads 3h16
